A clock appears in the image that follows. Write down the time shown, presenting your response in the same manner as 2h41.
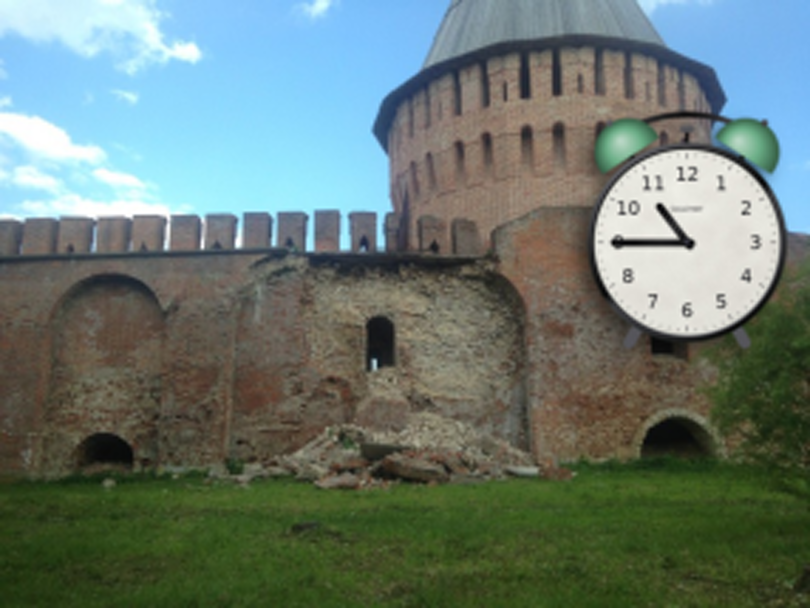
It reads 10h45
